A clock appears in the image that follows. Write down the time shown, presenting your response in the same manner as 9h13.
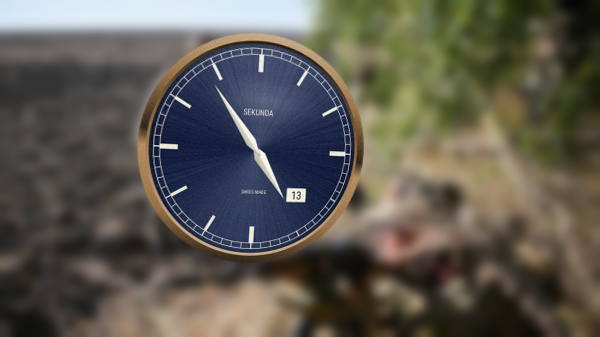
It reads 4h54
